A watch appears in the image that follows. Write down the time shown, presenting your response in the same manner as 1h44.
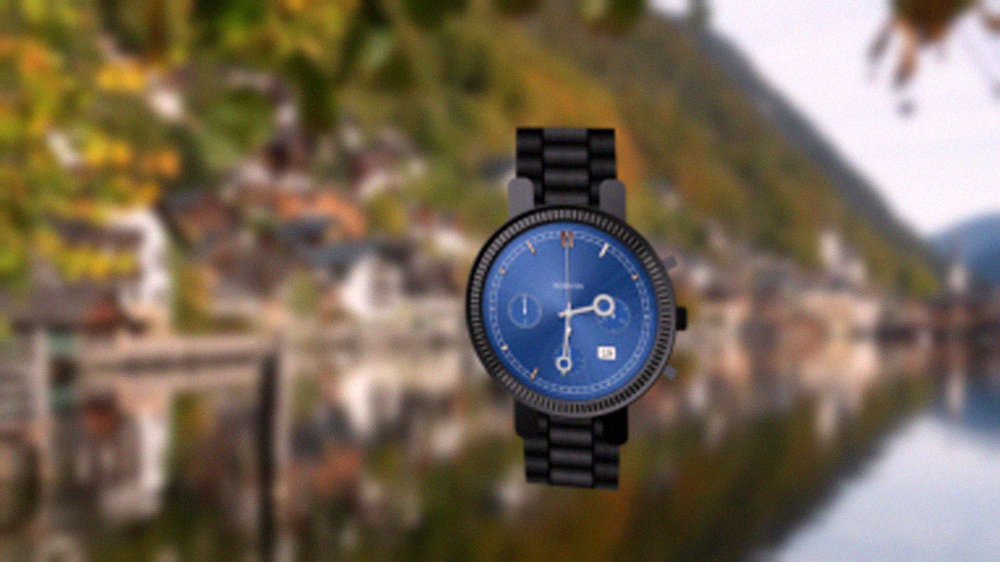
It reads 2h31
